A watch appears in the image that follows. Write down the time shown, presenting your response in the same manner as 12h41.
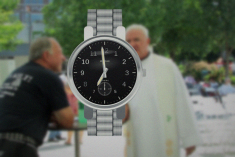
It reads 6h59
